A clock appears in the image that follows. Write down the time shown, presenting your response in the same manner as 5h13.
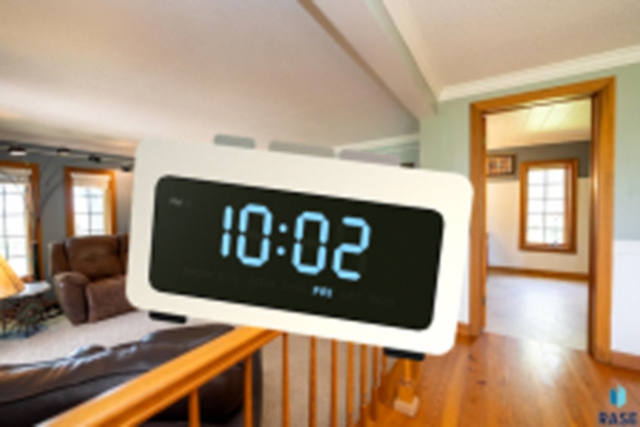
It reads 10h02
